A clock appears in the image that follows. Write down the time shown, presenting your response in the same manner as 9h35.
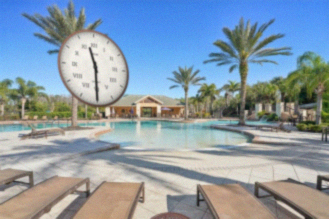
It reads 11h30
